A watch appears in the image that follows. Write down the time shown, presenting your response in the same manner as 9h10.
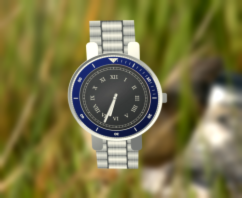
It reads 6h34
